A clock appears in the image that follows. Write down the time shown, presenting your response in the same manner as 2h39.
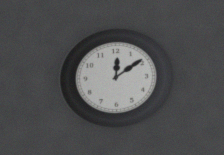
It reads 12h09
